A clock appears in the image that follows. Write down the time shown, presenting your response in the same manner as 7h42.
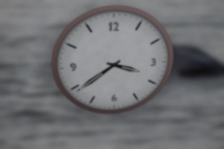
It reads 3h39
